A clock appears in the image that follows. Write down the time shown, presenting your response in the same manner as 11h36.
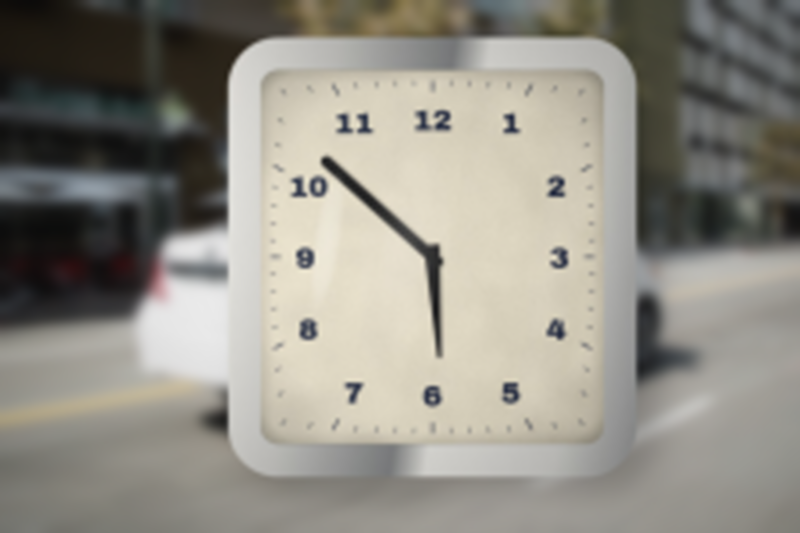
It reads 5h52
